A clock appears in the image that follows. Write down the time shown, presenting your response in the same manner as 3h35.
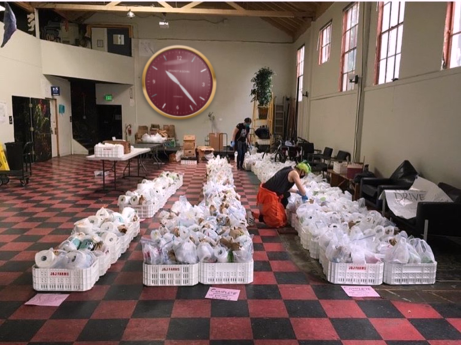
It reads 10h23
